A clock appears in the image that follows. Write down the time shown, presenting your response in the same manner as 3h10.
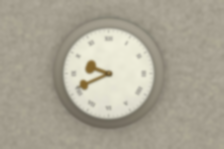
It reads 9h41
